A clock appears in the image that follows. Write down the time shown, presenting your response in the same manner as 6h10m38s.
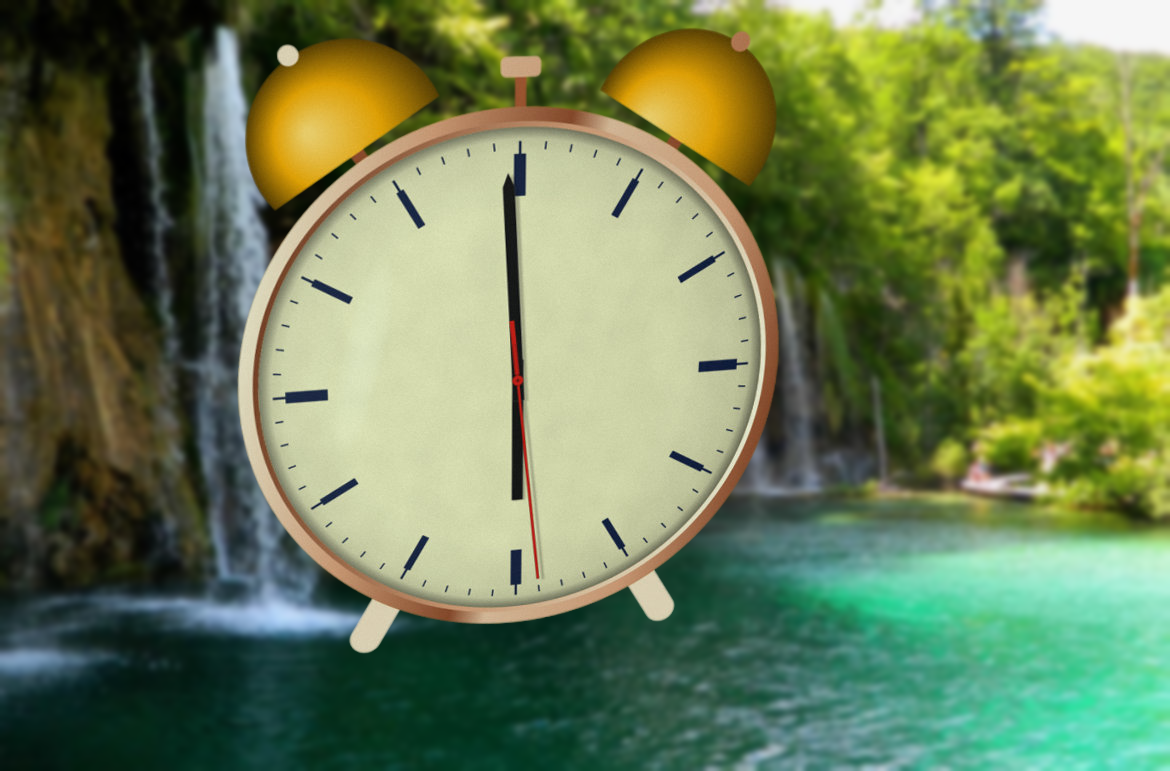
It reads 5h59m29s
